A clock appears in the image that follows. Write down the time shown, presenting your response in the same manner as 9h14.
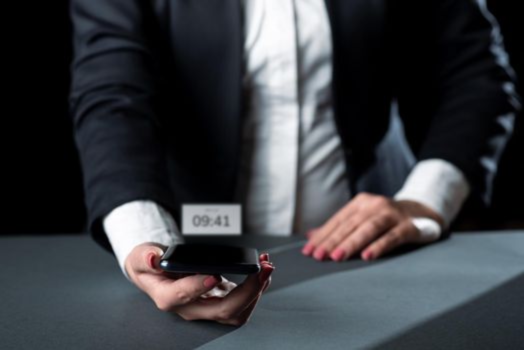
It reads 9h41
